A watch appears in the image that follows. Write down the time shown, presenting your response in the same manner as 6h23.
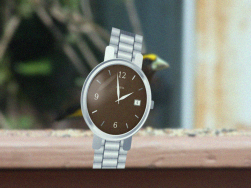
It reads 1h58
